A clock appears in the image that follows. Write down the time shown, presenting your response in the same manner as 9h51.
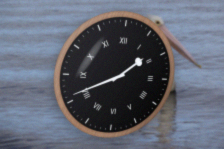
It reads 1h41
